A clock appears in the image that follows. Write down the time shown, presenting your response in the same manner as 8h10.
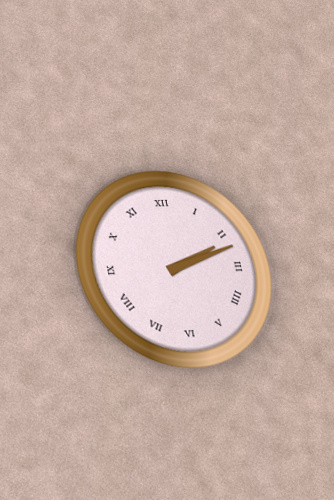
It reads 2h12
